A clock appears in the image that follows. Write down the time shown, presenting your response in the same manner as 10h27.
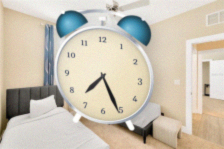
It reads 7h26
